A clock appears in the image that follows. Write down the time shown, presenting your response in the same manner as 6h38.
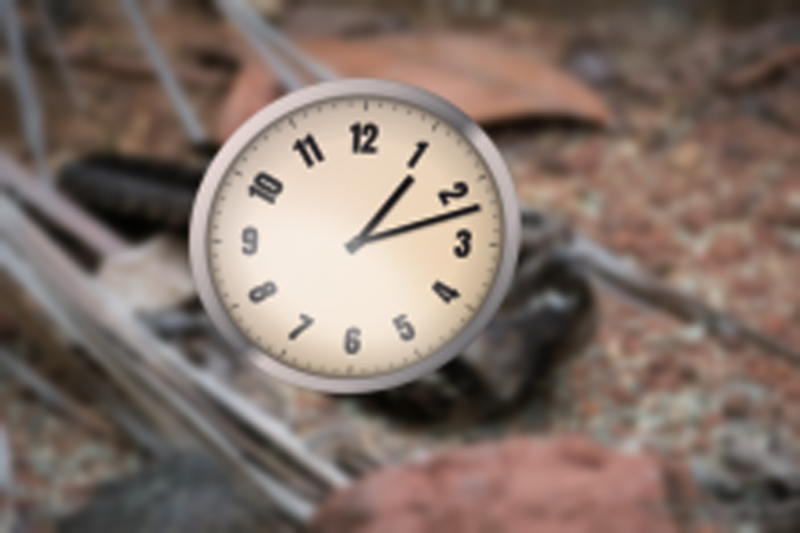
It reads 1h12
